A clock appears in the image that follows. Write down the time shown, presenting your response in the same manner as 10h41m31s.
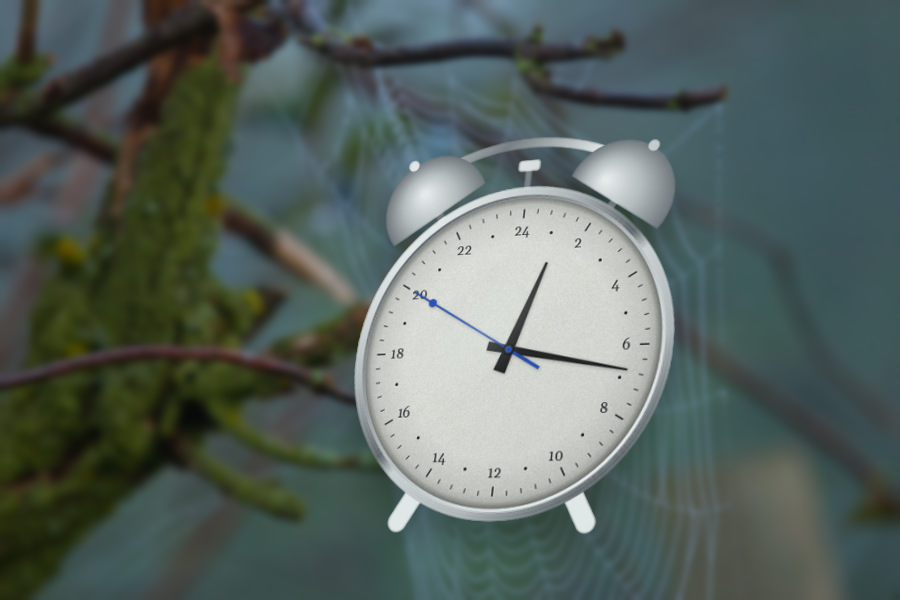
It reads 1h16m50s
